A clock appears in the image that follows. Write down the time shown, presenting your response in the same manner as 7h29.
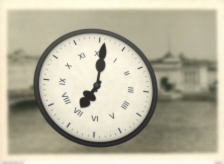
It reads 7h01
